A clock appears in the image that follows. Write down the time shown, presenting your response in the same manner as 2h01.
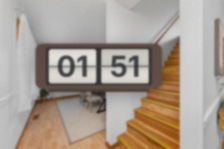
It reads 1h51
